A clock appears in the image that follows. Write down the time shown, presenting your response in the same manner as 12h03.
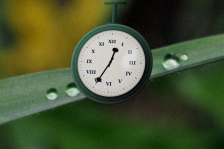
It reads 12h35
